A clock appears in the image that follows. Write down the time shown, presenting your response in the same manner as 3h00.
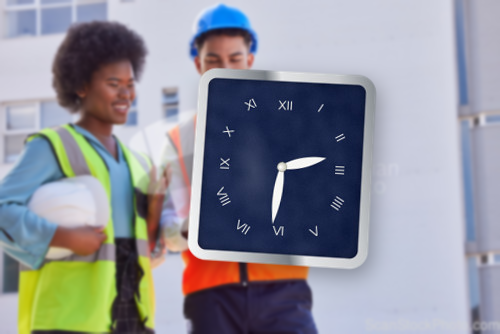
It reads 2h31
